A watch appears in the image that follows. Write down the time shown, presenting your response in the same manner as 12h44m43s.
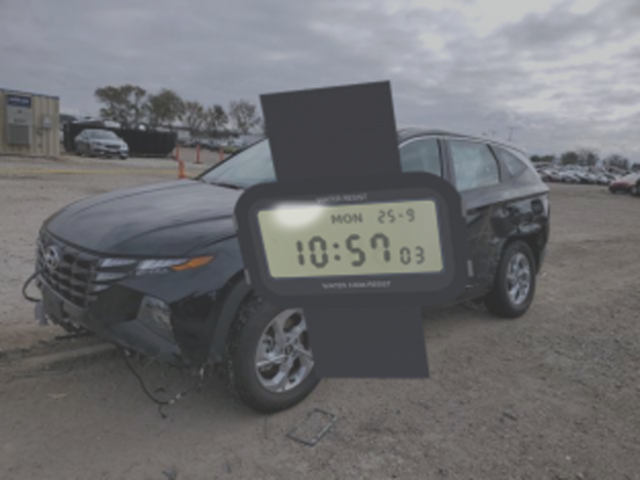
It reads 10h57m03s
